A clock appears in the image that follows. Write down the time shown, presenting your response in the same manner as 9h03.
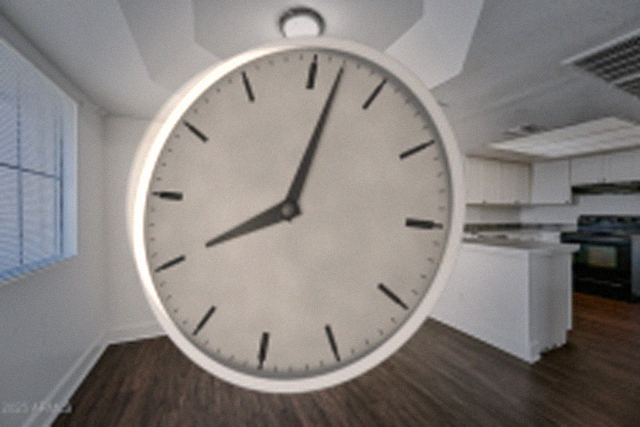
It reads 8h02
